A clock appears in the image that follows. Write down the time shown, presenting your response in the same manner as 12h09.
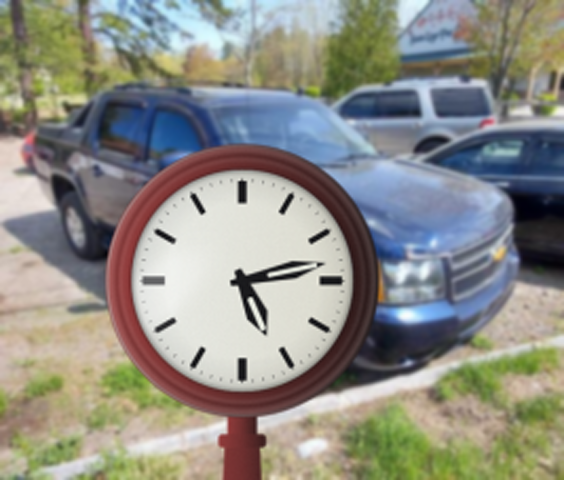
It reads 5h13
